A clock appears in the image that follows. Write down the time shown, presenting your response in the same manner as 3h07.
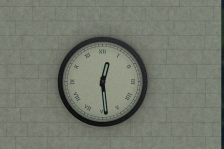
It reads 12h29
